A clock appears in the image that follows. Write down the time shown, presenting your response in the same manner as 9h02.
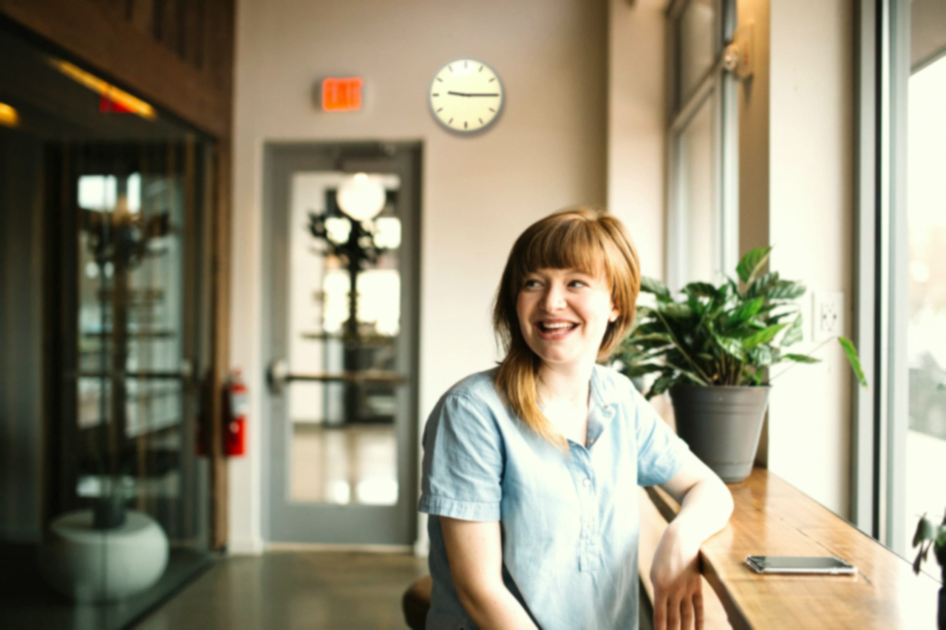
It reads 9h15
